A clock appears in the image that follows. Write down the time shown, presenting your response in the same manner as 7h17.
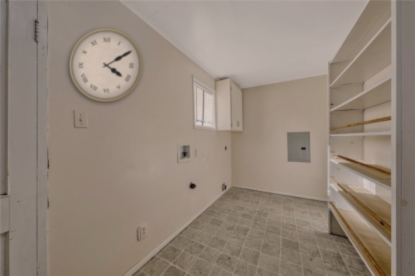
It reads 4h10
